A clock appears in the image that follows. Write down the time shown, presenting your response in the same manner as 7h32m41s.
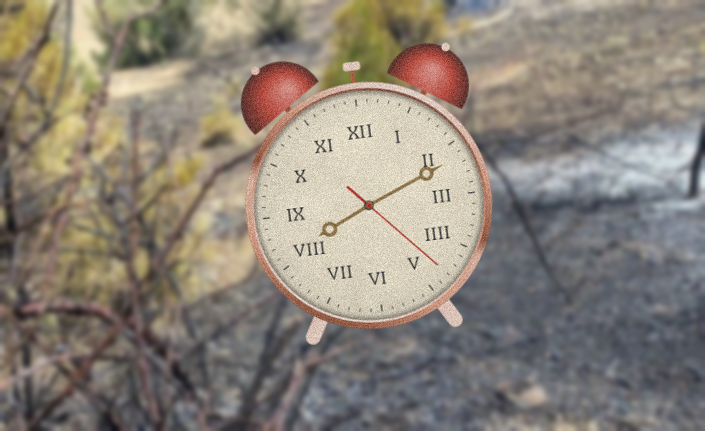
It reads 8h11m23s
